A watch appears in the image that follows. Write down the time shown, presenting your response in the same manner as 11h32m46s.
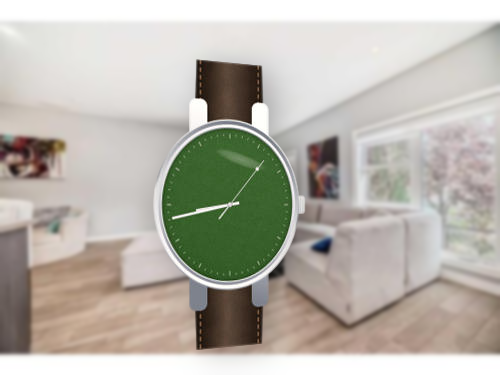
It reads 8h43m07s
